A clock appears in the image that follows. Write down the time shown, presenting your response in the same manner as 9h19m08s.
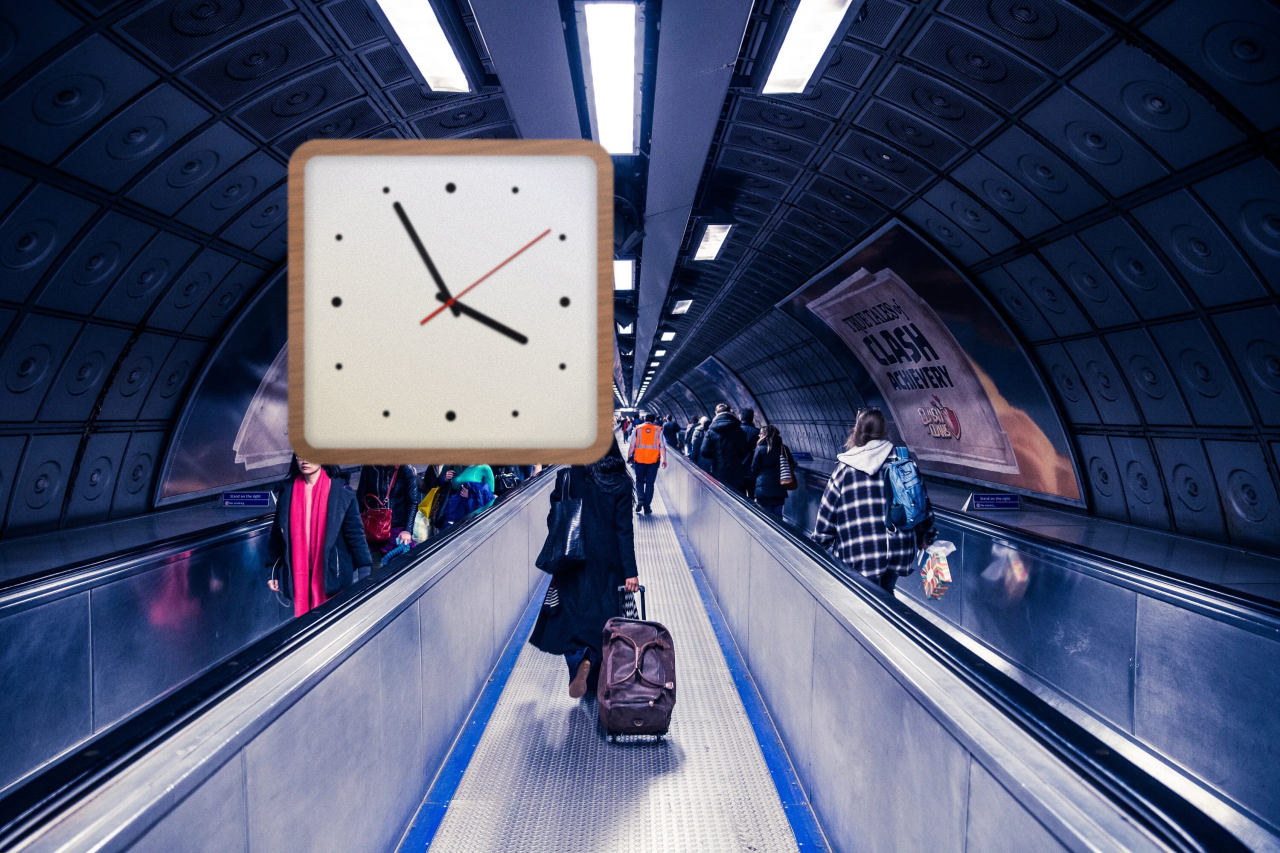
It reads 3h55m09s
